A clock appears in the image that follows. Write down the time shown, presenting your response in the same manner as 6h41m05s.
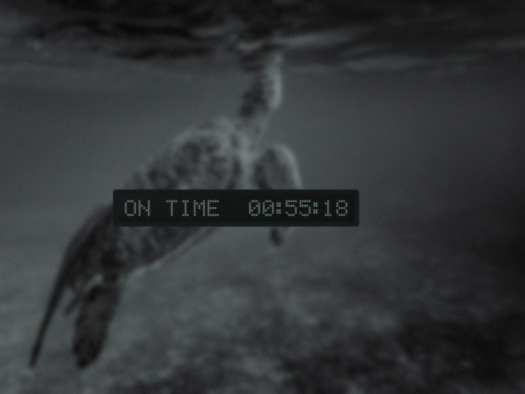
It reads 0h55m18s
